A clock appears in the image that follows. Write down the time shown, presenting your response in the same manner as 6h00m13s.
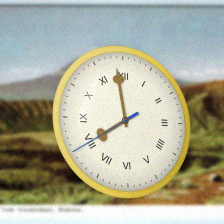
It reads 7h58m40s
